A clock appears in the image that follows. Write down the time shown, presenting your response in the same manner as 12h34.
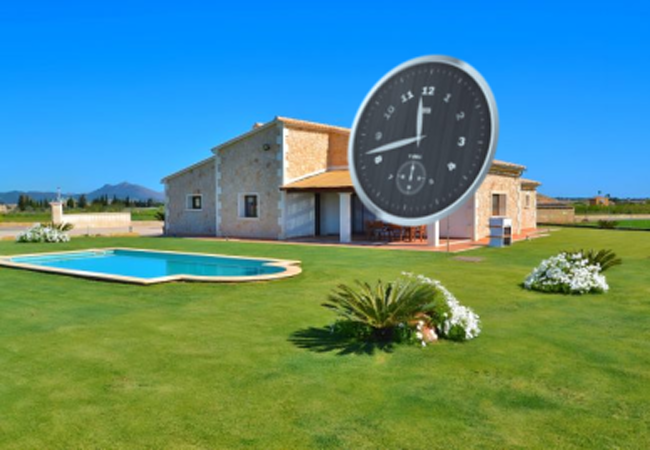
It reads 11h42
